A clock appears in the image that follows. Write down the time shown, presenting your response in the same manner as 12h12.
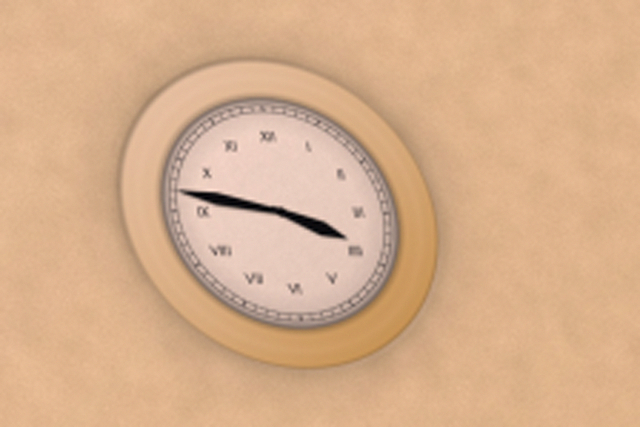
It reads 3h47
